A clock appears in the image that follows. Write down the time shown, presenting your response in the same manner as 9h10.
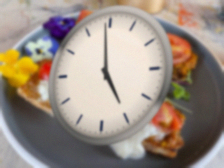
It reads 4h59
